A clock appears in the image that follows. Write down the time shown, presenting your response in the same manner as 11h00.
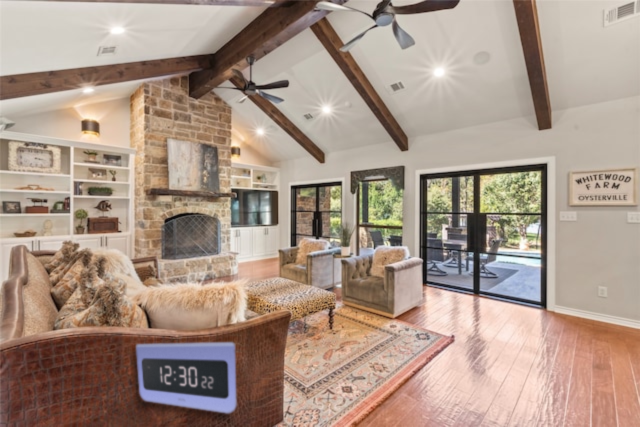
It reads 12h30
